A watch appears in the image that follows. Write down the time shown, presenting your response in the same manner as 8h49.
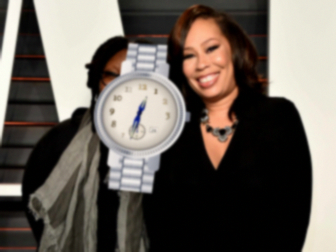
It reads 12h32
